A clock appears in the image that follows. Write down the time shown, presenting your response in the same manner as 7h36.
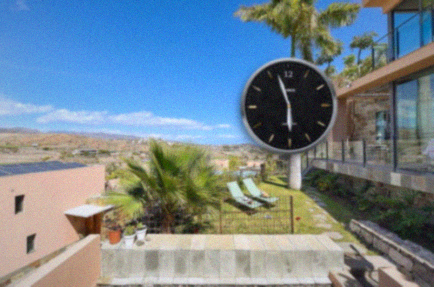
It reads 5h57
